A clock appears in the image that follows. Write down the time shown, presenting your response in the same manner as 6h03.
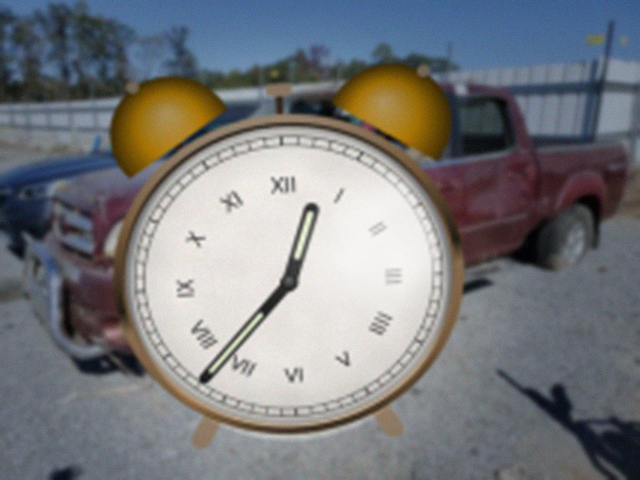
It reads 12h37
